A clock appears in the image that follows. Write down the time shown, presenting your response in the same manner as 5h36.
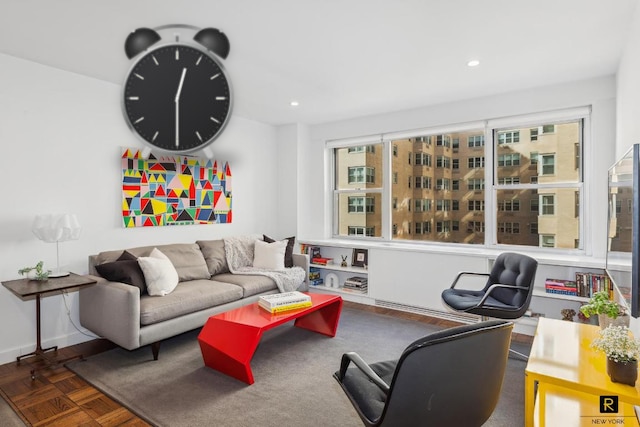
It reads 12h30
